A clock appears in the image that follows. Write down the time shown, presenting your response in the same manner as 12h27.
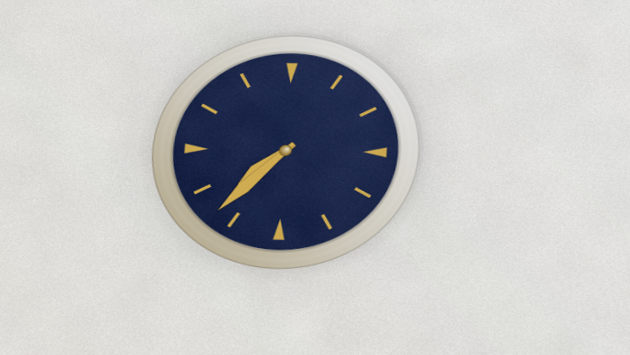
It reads 7h37
